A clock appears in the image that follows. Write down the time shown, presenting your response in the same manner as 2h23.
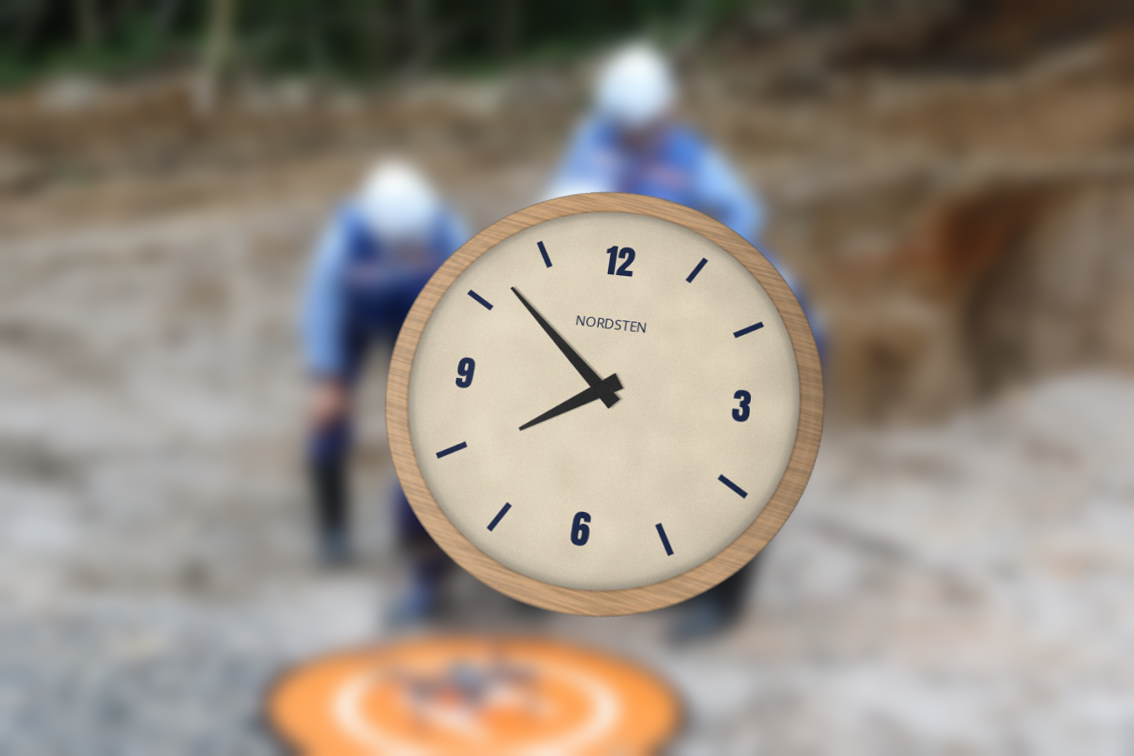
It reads 7h52
